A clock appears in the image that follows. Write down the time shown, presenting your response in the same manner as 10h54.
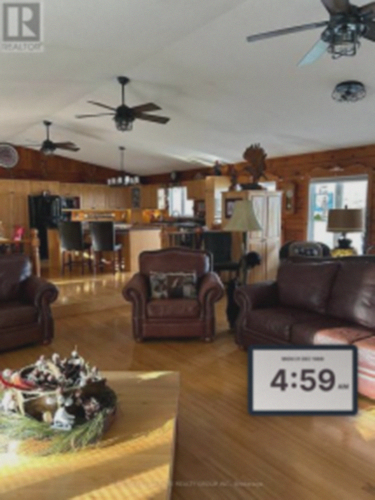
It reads 4h59
